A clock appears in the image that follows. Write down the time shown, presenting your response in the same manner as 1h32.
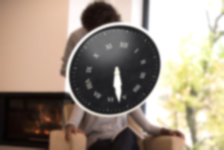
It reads 5h27
